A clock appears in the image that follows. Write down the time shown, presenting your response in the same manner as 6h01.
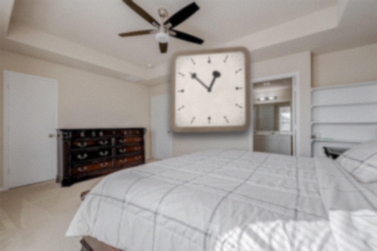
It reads 12h52
